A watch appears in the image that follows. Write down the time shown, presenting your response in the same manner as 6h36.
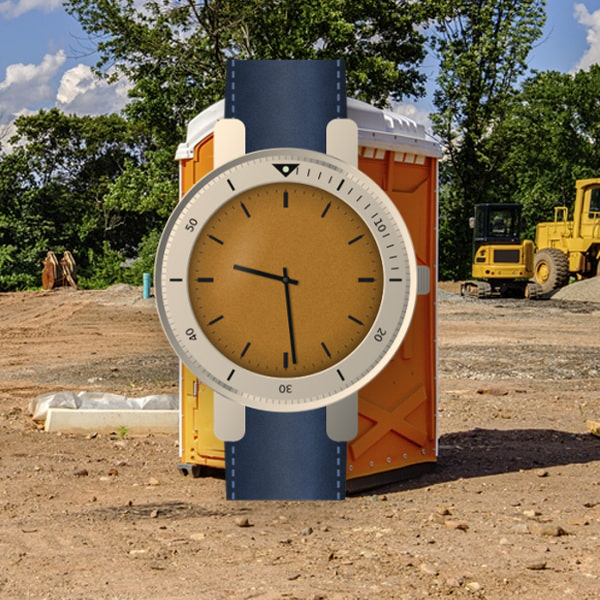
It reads 9h29
